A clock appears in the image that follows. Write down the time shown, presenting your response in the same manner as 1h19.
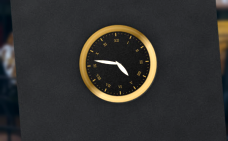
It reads 4h47
